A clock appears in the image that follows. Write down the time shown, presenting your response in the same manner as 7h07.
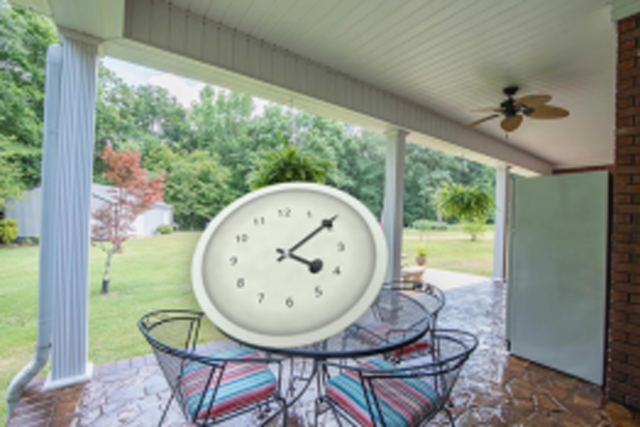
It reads 4h09
